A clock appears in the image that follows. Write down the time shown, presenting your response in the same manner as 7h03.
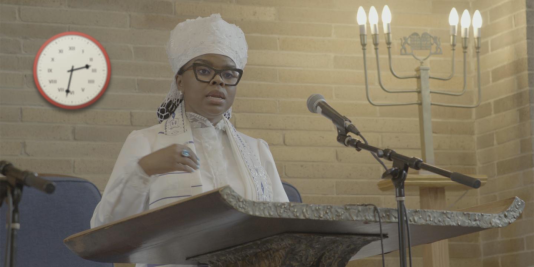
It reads 2h32
